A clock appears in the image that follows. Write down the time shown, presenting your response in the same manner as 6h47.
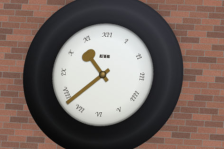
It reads 10h38
